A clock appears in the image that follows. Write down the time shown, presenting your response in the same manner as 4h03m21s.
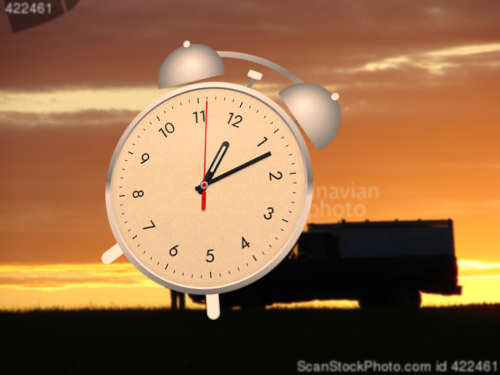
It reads 12h06m56s
